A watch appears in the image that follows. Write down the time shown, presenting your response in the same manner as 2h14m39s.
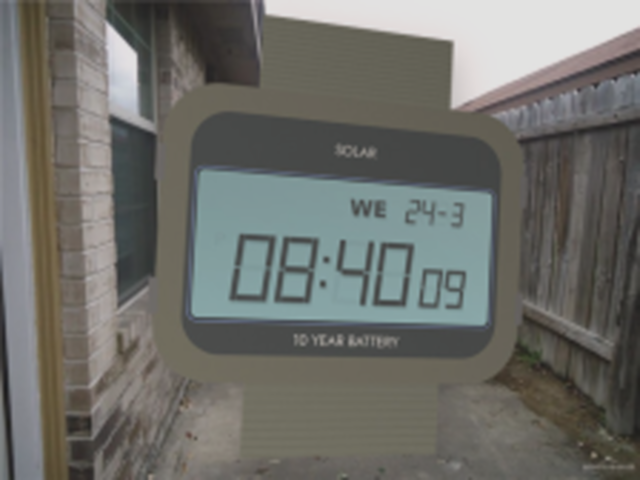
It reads 8h40m09s
